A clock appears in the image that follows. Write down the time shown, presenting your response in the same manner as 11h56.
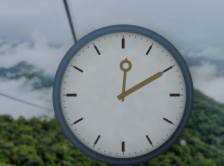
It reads 12h10
